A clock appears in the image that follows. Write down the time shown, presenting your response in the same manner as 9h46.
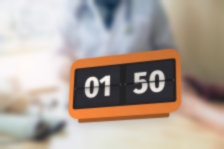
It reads 1h50
